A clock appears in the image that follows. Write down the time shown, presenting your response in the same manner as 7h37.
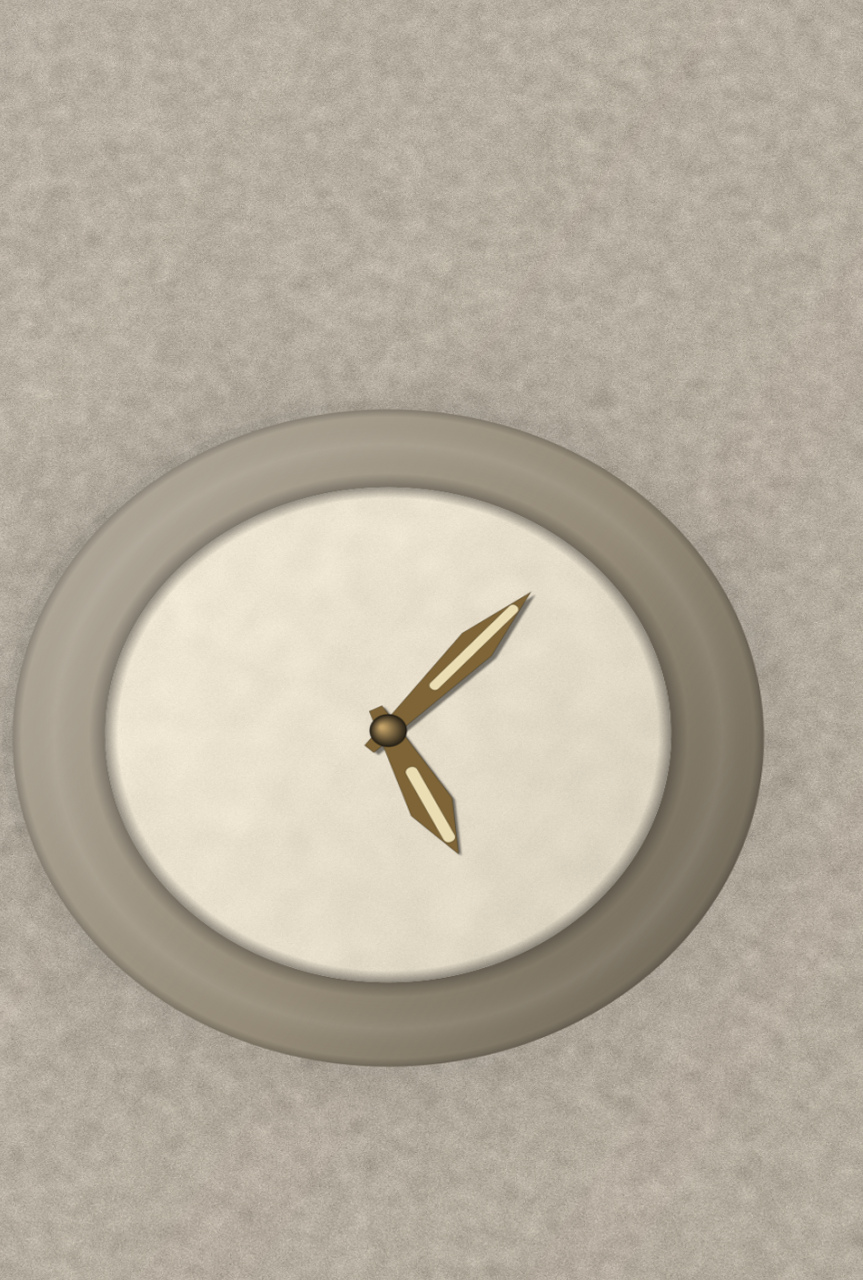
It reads 5h07
